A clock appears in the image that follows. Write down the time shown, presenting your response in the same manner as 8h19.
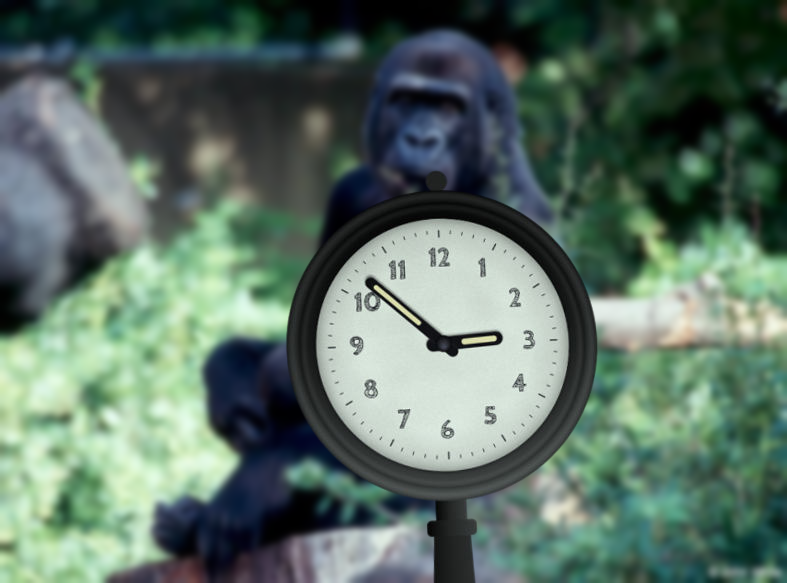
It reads 2h52
